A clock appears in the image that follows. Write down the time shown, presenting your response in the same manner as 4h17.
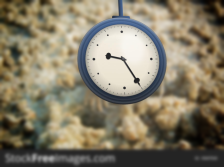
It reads 9h25
